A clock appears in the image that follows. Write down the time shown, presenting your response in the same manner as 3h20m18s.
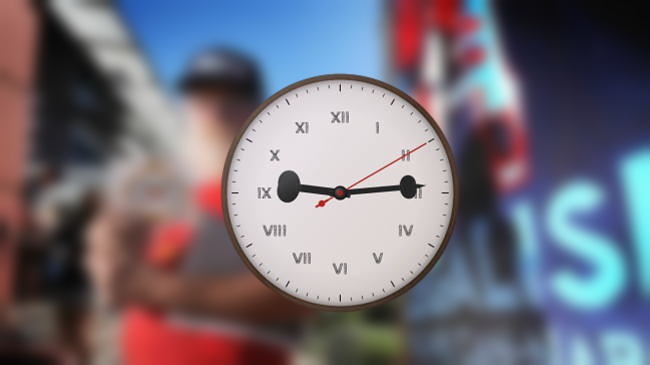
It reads 9h14m10s
